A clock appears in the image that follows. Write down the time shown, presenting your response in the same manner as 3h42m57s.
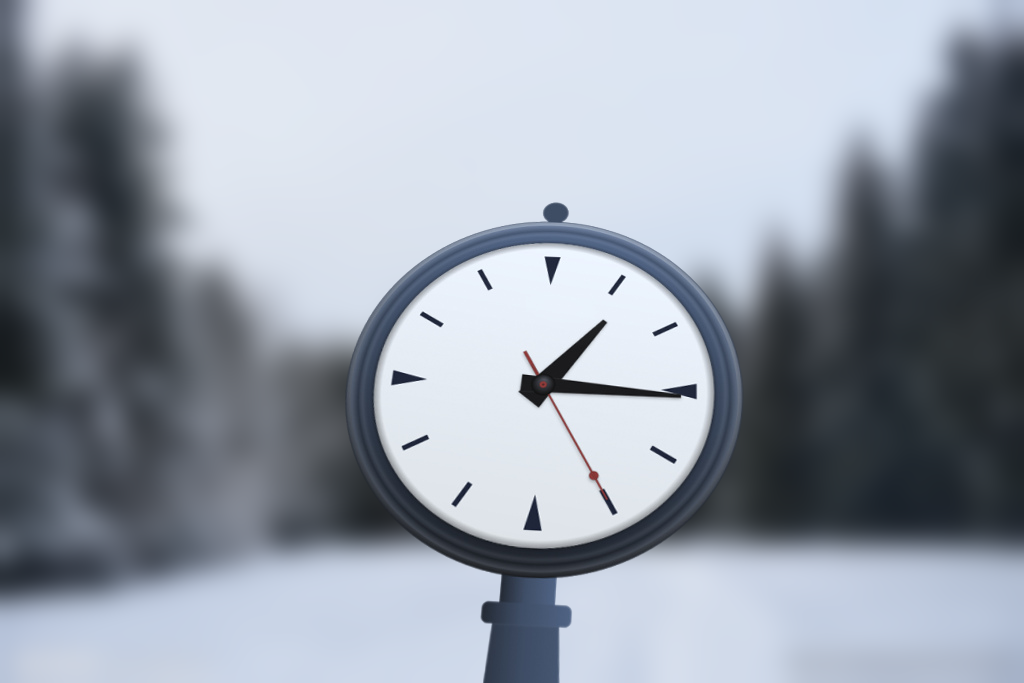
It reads 1h15m25s
